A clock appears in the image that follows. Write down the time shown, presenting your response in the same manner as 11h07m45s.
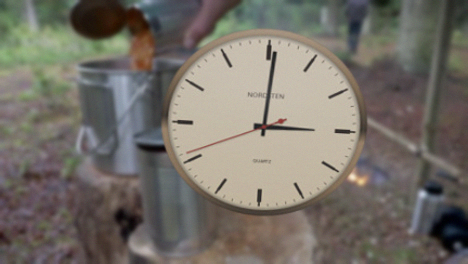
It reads 3h00m41s
